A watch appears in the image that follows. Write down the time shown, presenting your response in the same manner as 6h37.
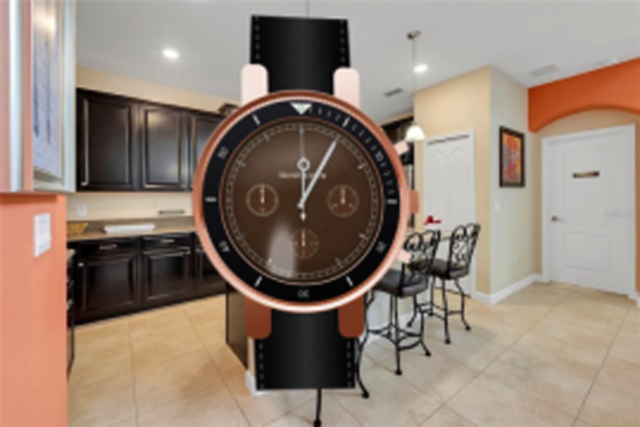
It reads 12h05
